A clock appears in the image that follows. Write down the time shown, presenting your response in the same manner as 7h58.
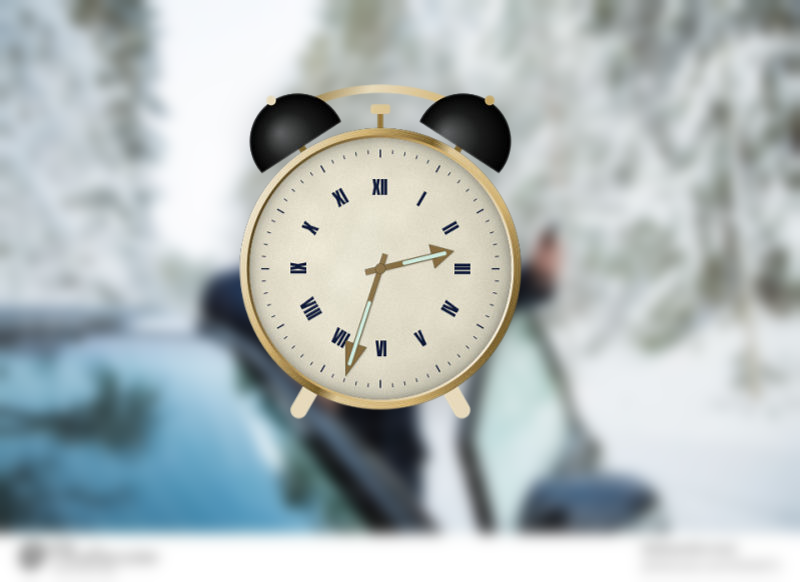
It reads 2h33
